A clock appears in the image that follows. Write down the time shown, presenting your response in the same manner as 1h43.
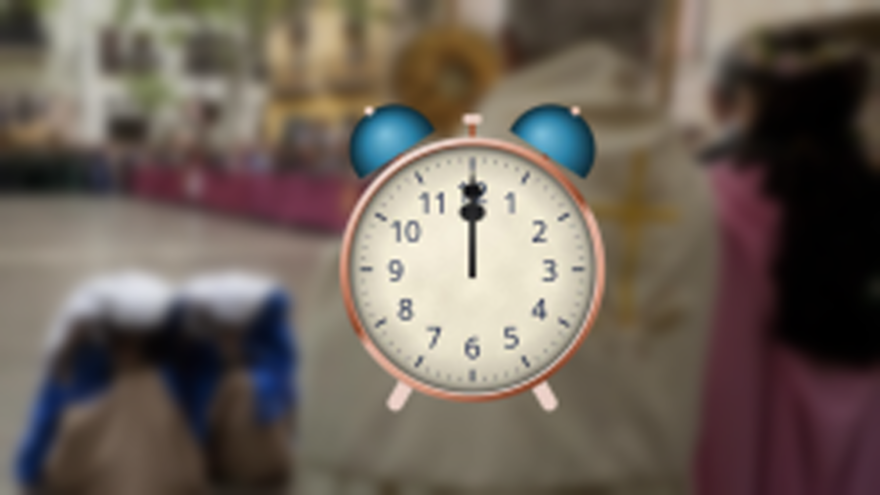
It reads 12h00
